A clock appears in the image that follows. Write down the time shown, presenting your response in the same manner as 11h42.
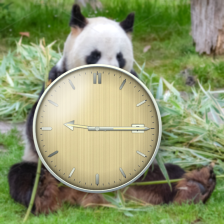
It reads 9h15
